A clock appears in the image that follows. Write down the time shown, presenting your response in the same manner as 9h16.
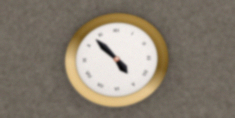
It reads 4h53
